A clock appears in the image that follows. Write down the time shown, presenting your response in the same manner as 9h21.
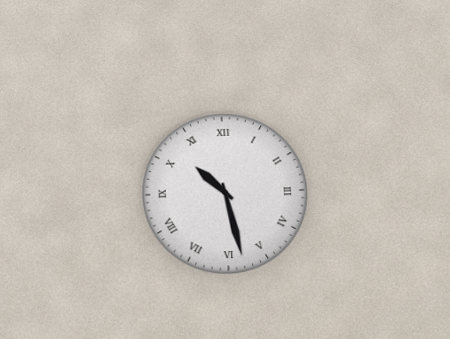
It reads 10h28
